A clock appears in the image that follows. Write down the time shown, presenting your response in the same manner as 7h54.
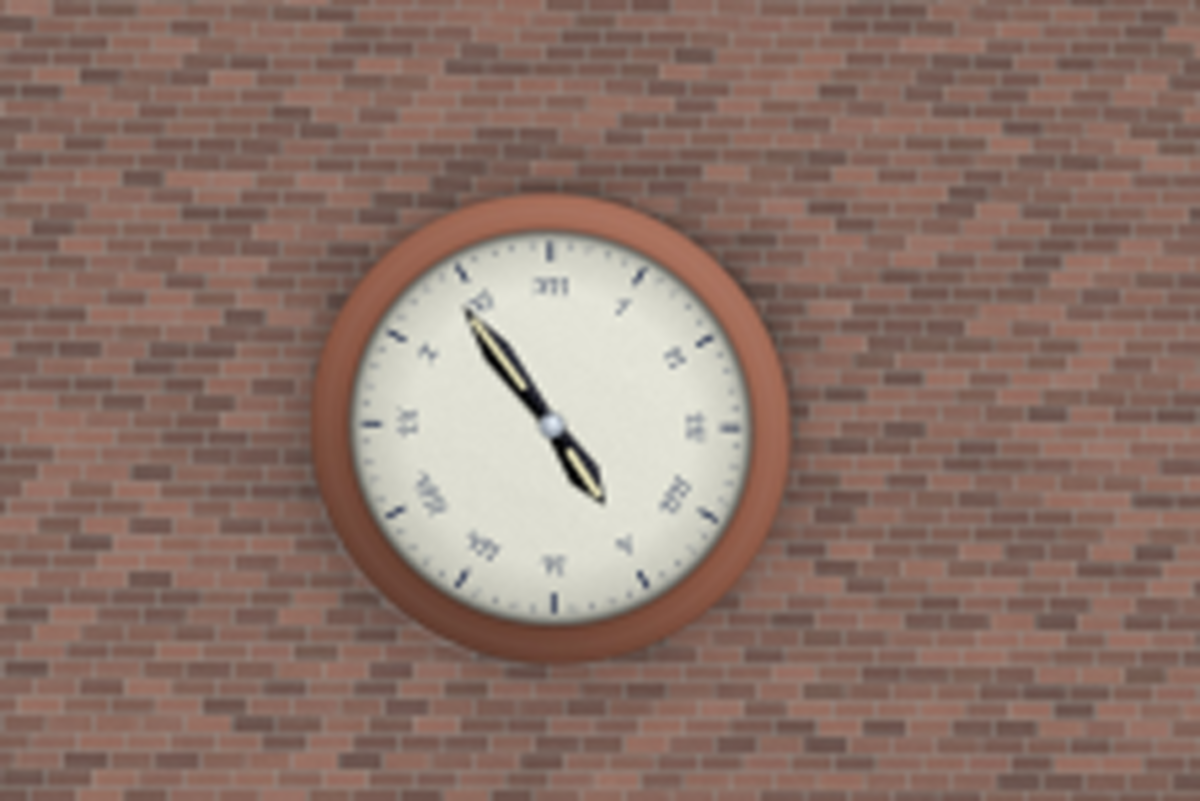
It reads 4h54
